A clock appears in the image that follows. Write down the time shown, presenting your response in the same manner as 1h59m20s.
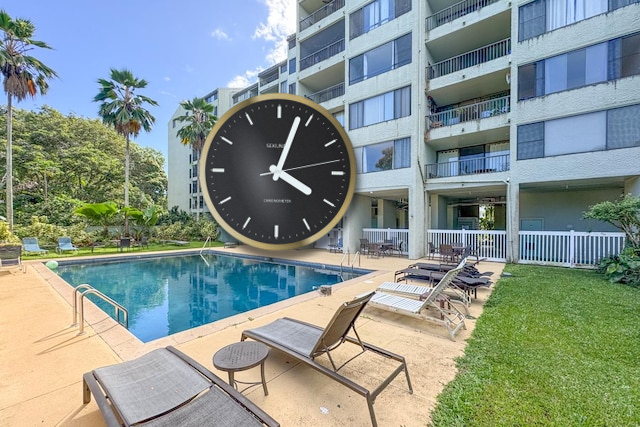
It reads 4h03m13s
